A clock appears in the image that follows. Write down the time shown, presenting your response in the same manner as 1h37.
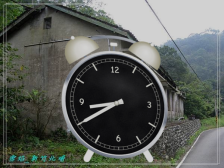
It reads 8h40
